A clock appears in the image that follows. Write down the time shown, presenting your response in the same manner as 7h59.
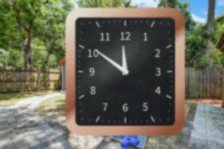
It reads 11h51
